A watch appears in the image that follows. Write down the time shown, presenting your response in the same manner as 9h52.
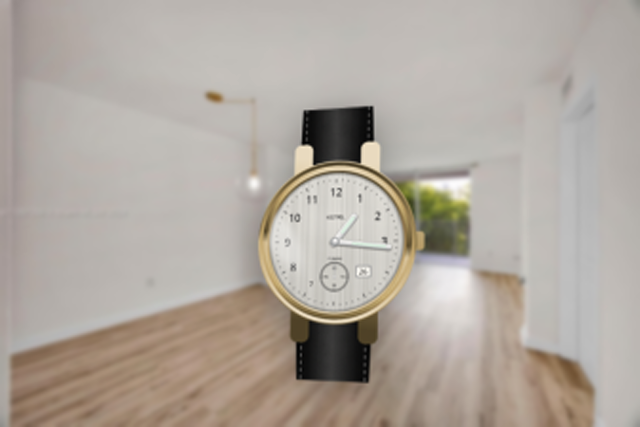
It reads 1h16
